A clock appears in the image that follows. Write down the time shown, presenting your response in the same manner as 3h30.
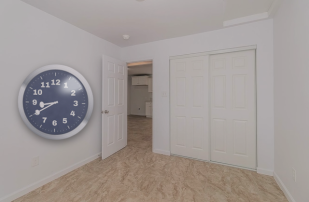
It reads 8h40
